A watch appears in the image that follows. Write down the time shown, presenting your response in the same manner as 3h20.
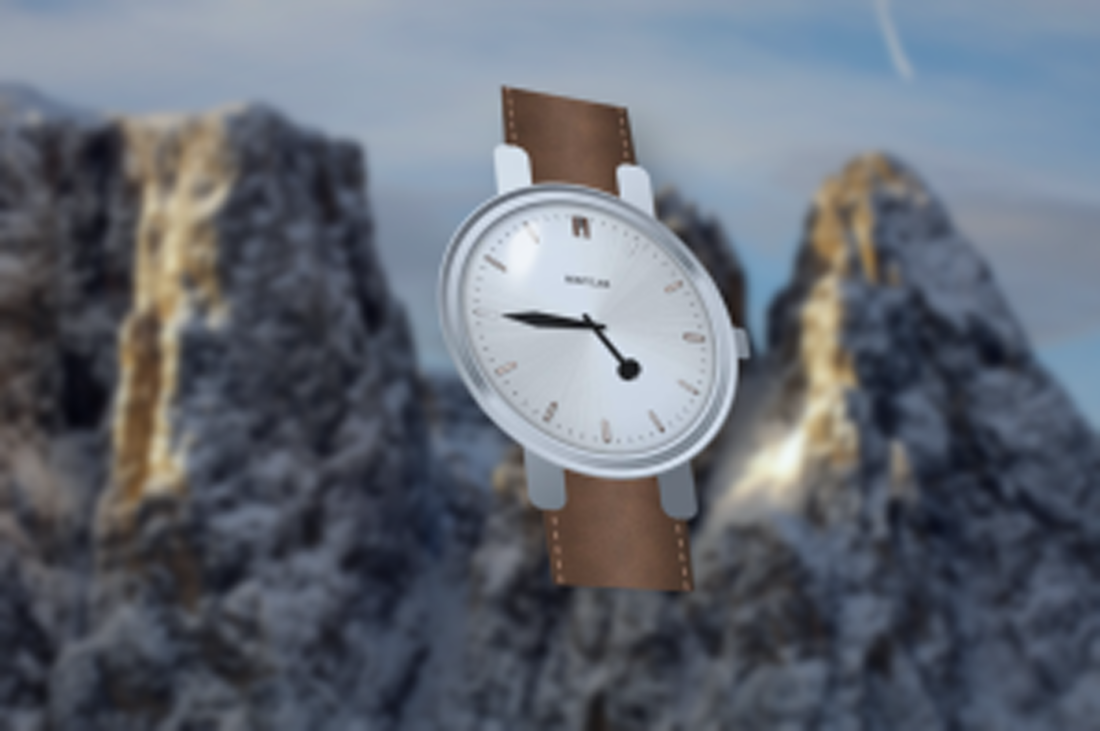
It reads 4h45
